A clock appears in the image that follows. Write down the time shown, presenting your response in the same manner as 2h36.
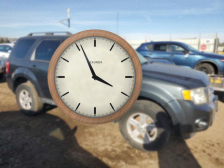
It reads 3h56
